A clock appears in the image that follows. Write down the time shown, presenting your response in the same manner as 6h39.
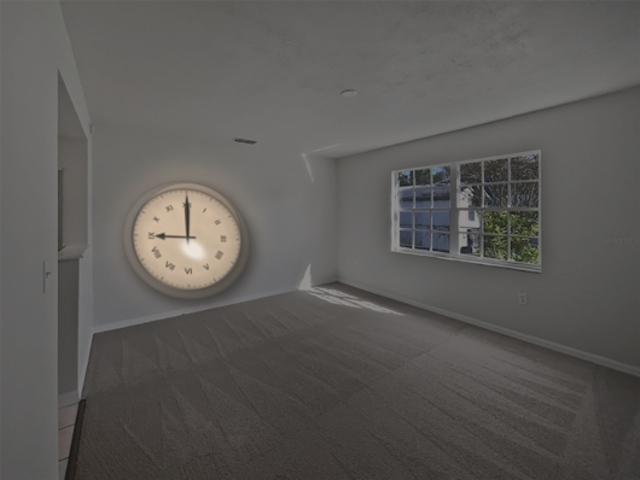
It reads 9h00
